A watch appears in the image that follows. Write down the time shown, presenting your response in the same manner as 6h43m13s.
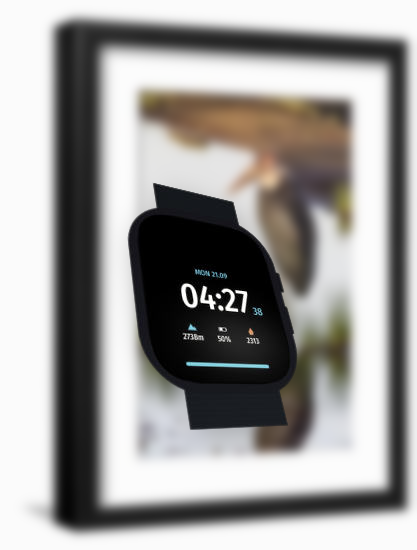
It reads 4h27m38s
